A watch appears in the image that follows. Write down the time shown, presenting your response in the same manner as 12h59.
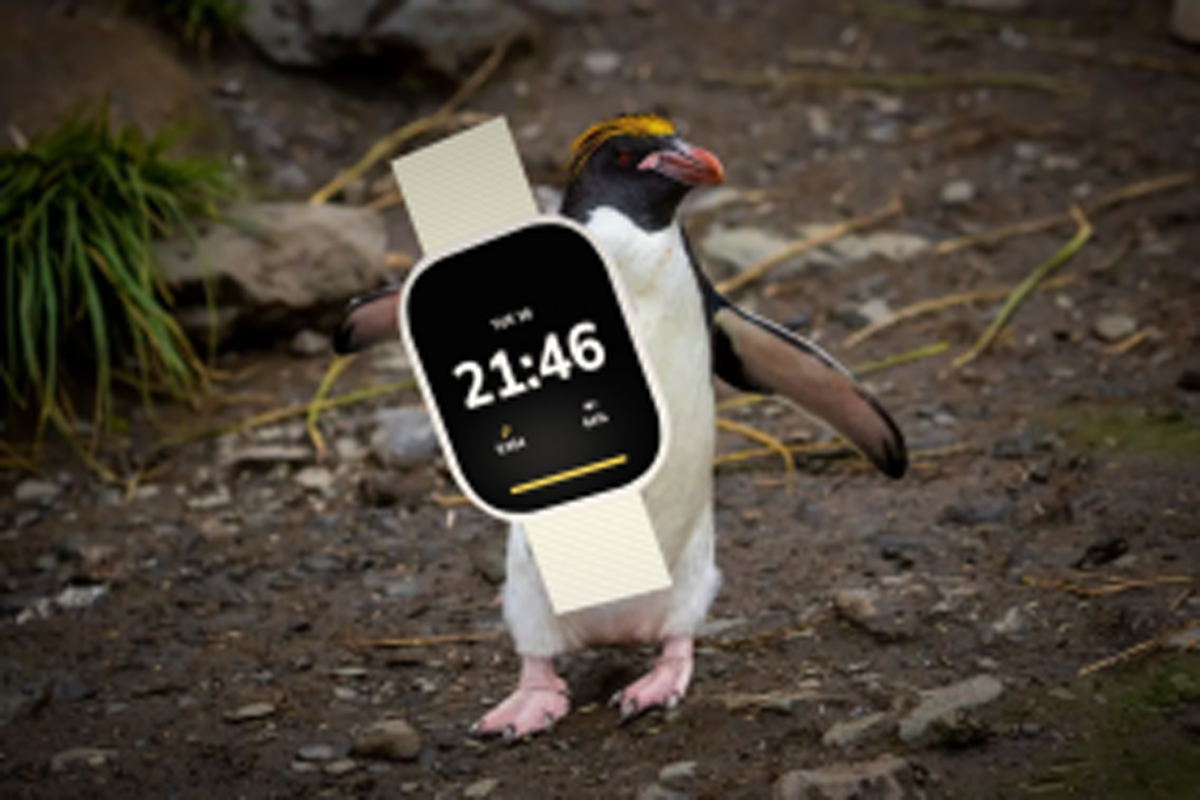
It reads 21h46
